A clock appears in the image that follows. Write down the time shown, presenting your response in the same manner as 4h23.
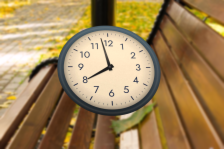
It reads 7h58
